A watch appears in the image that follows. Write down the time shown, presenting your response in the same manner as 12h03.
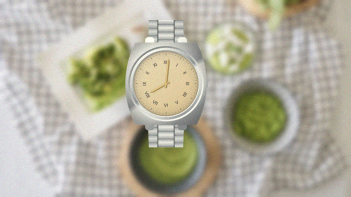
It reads 8h01
